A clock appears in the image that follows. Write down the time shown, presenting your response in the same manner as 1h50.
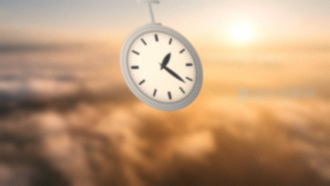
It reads 1h22
